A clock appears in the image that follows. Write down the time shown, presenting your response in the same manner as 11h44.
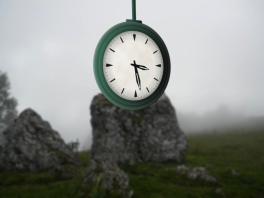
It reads 3h28
